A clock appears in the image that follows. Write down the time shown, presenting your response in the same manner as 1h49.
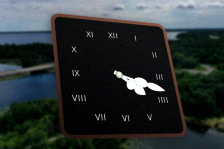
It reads 4h18
